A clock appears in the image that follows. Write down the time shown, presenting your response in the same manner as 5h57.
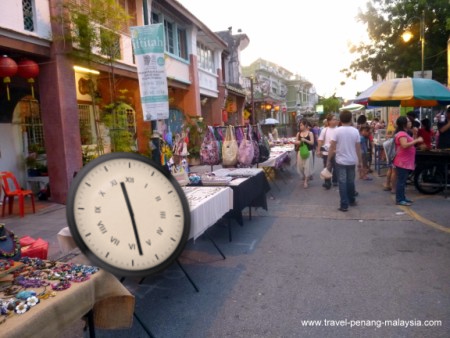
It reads 11h28
